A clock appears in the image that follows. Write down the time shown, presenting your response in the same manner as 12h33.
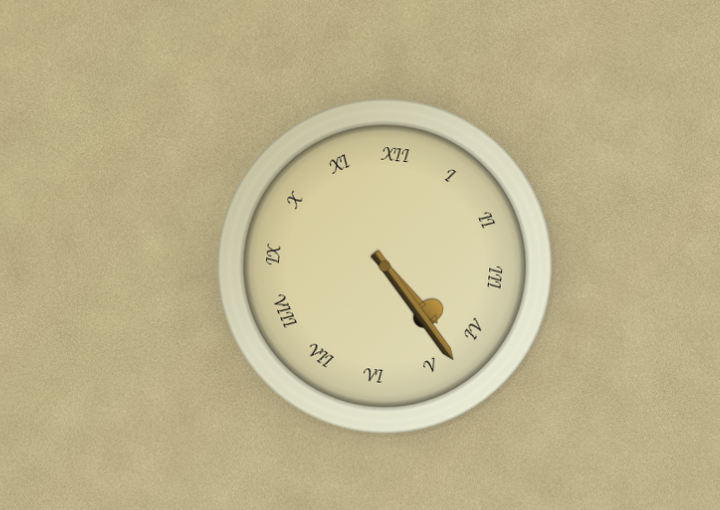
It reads 4h23
